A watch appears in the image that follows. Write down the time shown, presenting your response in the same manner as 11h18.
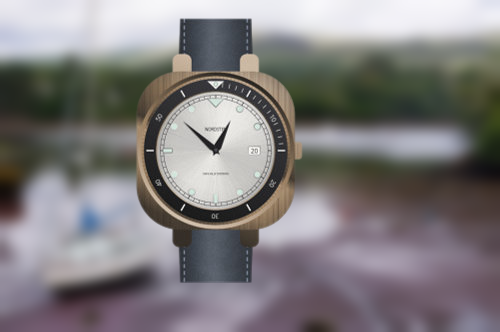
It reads 12h52
